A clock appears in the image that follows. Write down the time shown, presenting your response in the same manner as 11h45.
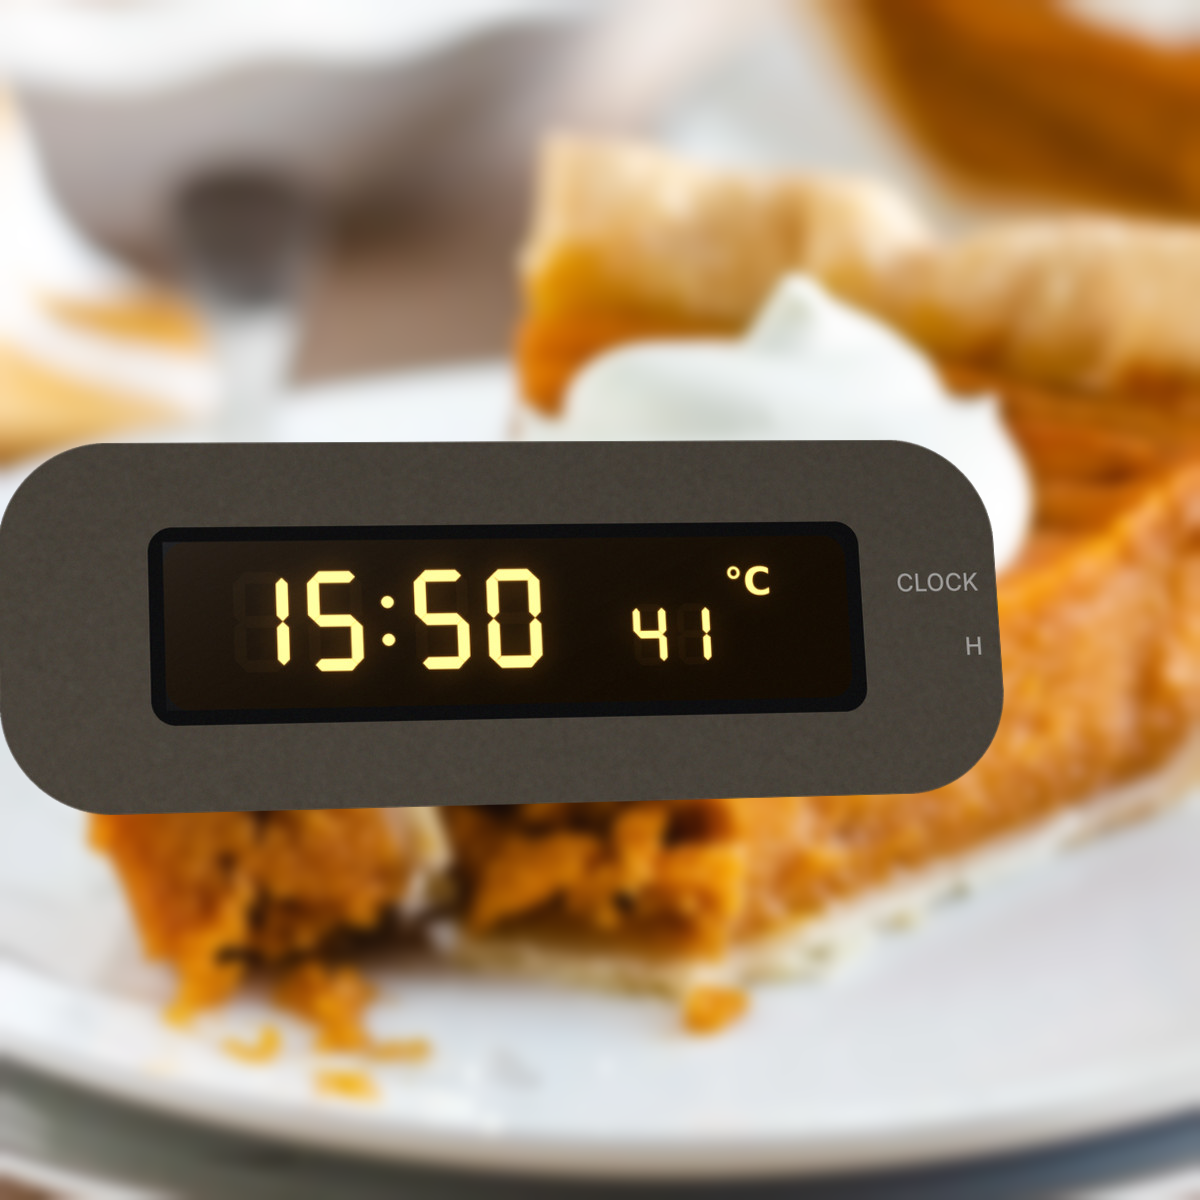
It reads 15h50
